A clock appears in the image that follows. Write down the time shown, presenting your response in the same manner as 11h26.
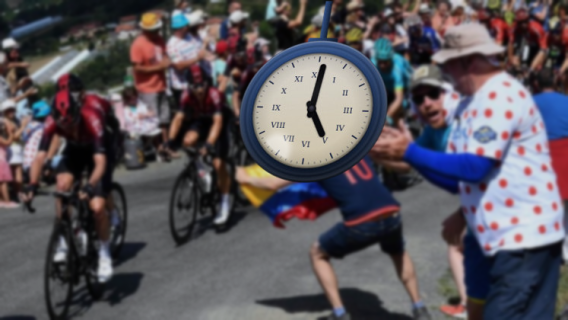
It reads 5h01
